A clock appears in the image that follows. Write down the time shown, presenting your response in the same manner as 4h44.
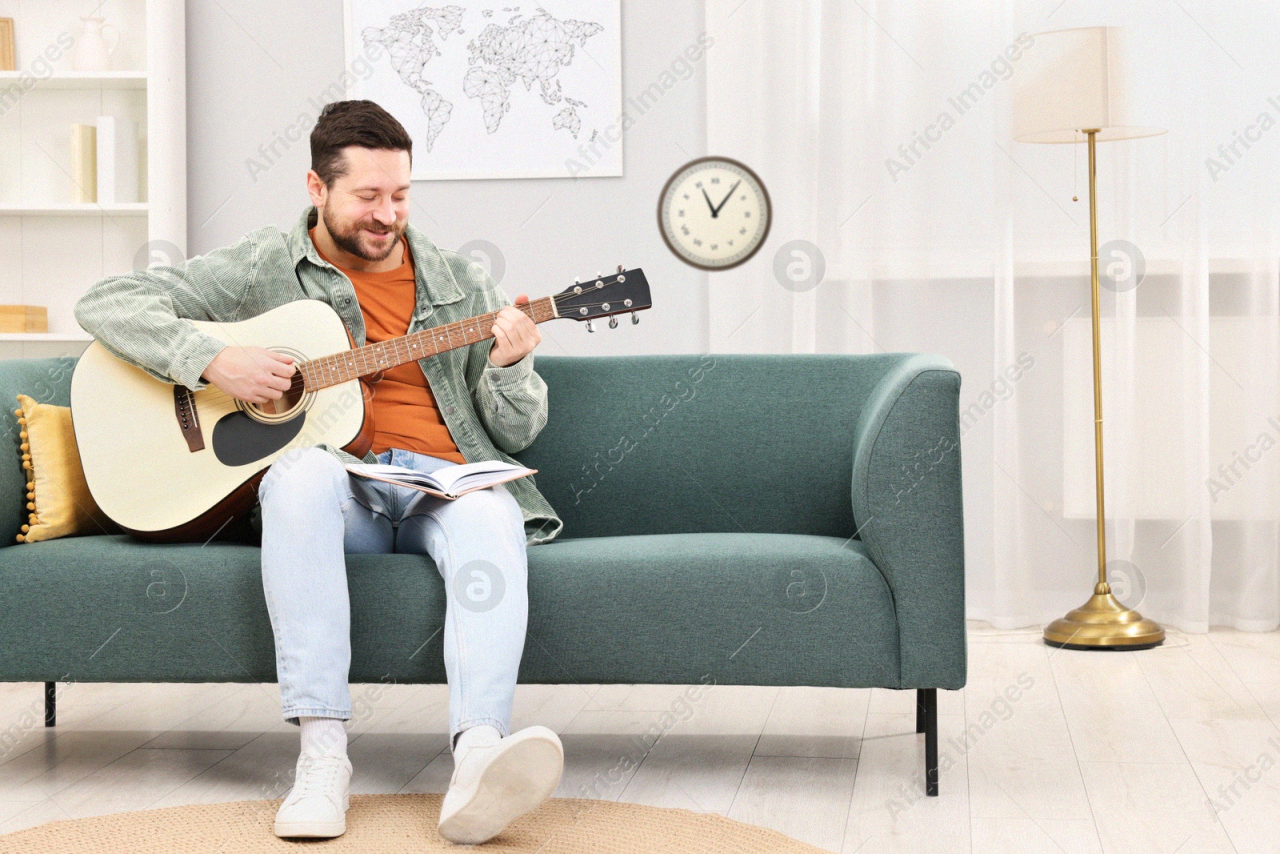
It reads 11h06
